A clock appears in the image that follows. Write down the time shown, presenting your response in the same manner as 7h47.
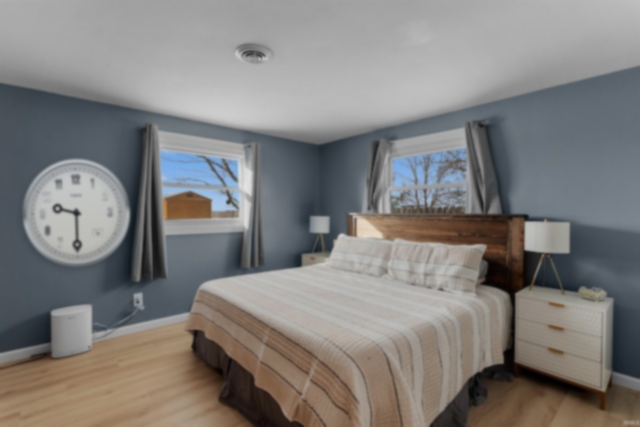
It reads 9h30
